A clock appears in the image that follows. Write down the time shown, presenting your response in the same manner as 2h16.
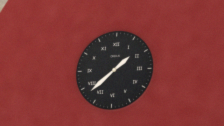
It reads 1h38
